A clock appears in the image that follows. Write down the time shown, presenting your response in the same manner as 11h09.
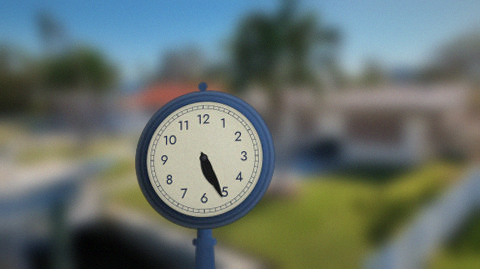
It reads 5h26
